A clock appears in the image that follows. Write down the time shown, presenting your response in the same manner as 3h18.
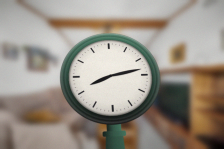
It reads 8h13
